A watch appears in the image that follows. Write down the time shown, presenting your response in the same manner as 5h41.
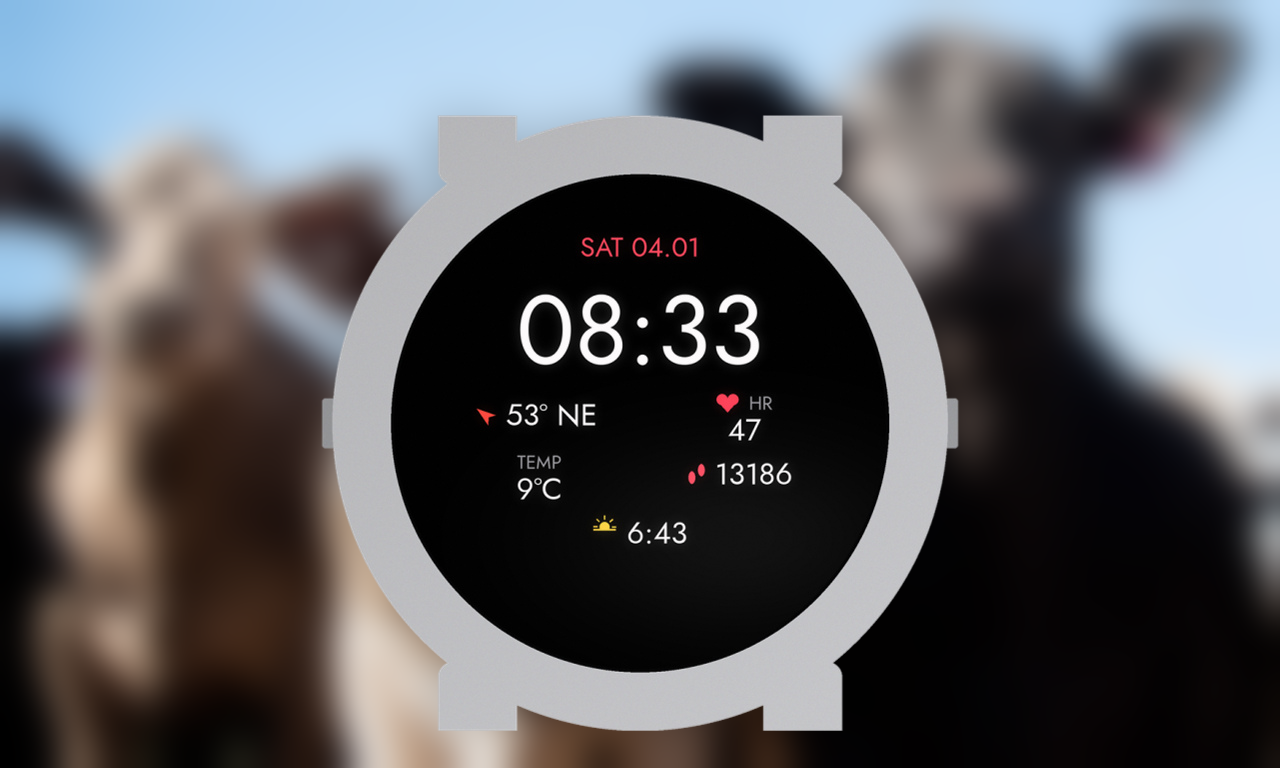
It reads 8h33
